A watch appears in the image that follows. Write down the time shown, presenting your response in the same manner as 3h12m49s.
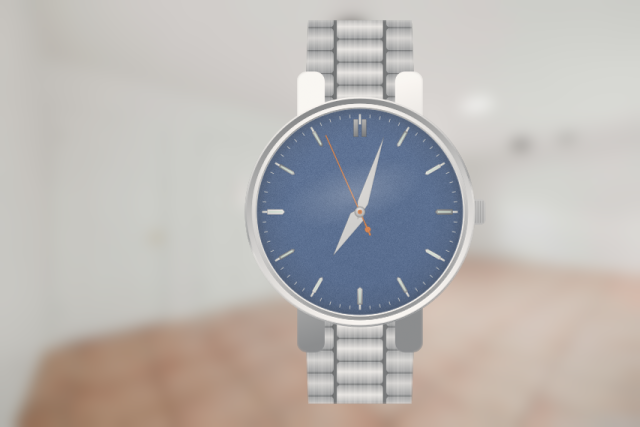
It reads 7h02m56s
